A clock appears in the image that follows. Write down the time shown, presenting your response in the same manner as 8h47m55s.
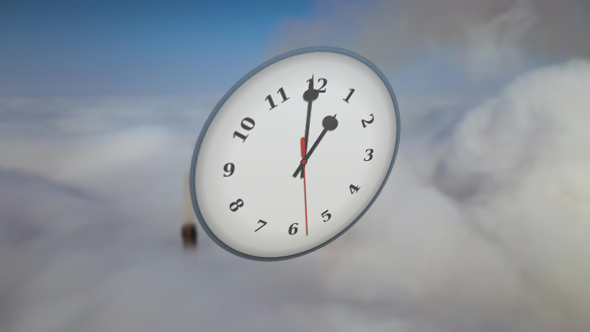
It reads 12h59m28s
